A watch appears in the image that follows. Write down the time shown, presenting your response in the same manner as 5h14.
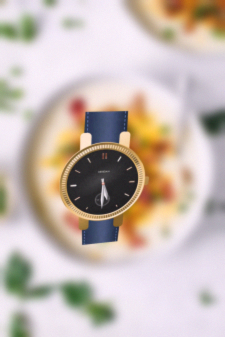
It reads 5h30
